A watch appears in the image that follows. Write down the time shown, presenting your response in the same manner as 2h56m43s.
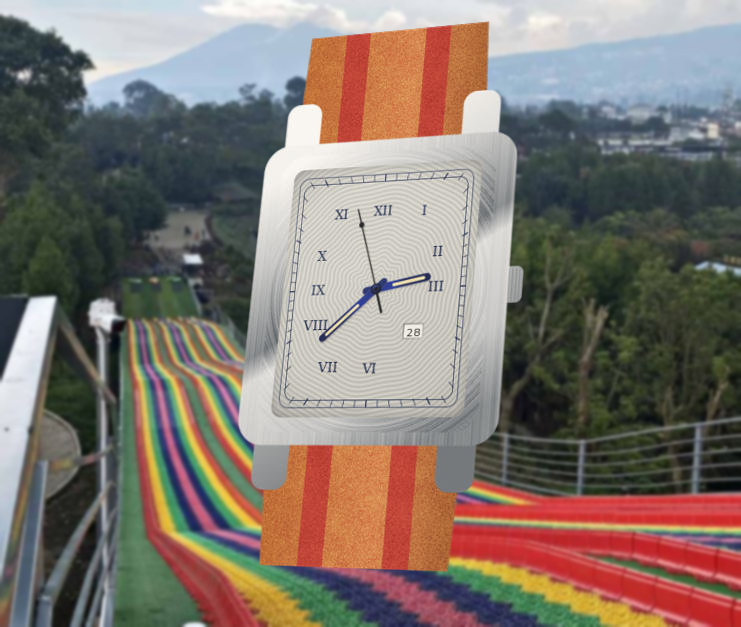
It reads 2h37m57s
